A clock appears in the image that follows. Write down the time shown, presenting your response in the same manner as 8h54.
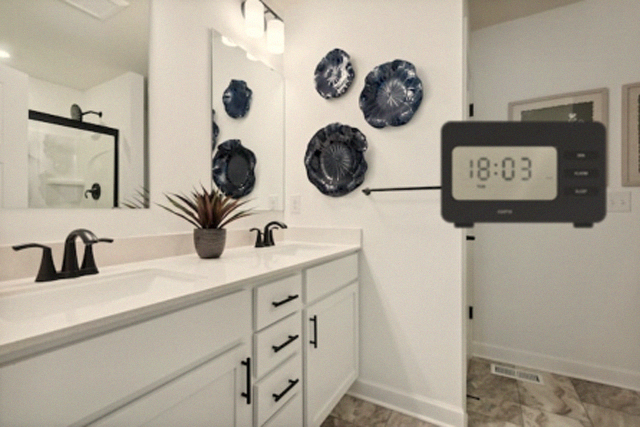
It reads 18h03
